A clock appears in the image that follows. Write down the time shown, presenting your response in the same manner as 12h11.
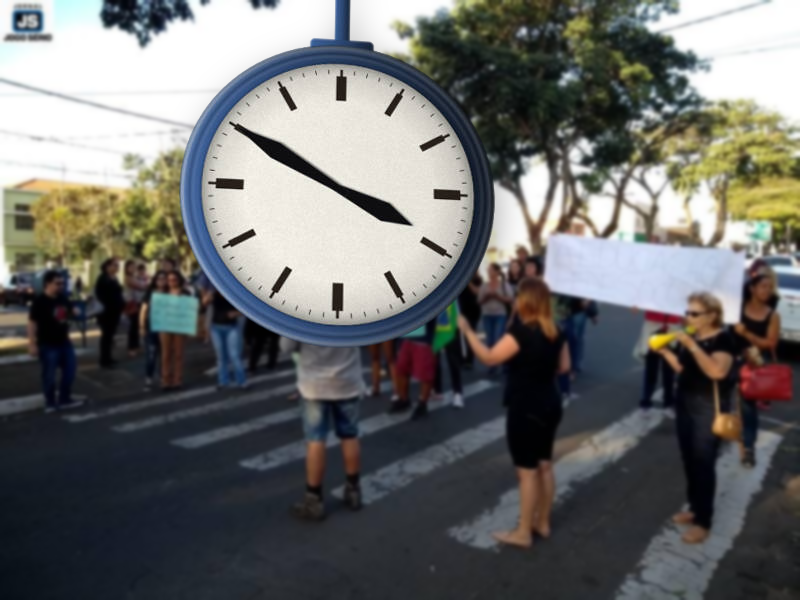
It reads 3h50
